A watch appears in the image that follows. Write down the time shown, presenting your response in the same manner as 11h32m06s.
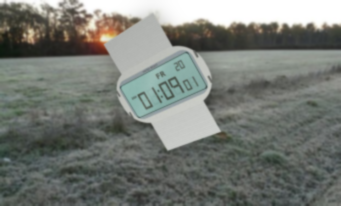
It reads 1h09m01s
